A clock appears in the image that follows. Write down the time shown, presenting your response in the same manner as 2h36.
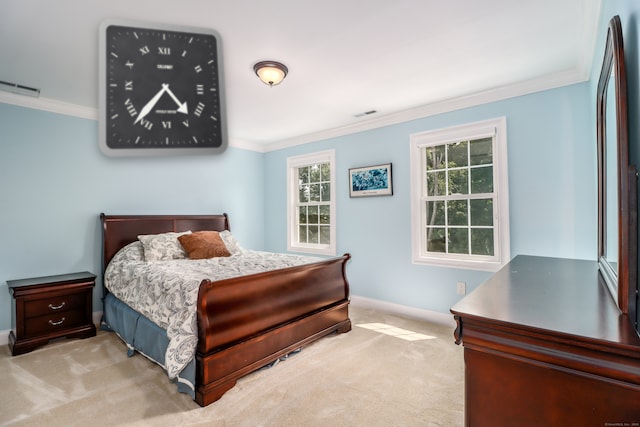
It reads 4h37
